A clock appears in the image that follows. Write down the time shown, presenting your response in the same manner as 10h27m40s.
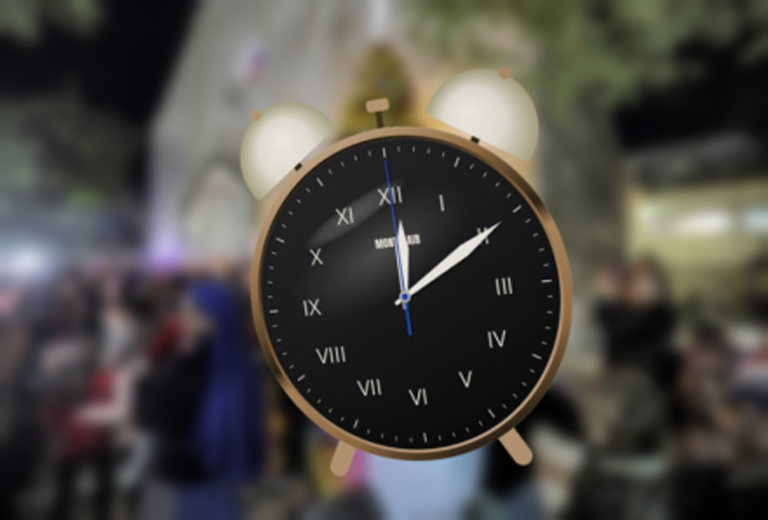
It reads 12h10m00s
